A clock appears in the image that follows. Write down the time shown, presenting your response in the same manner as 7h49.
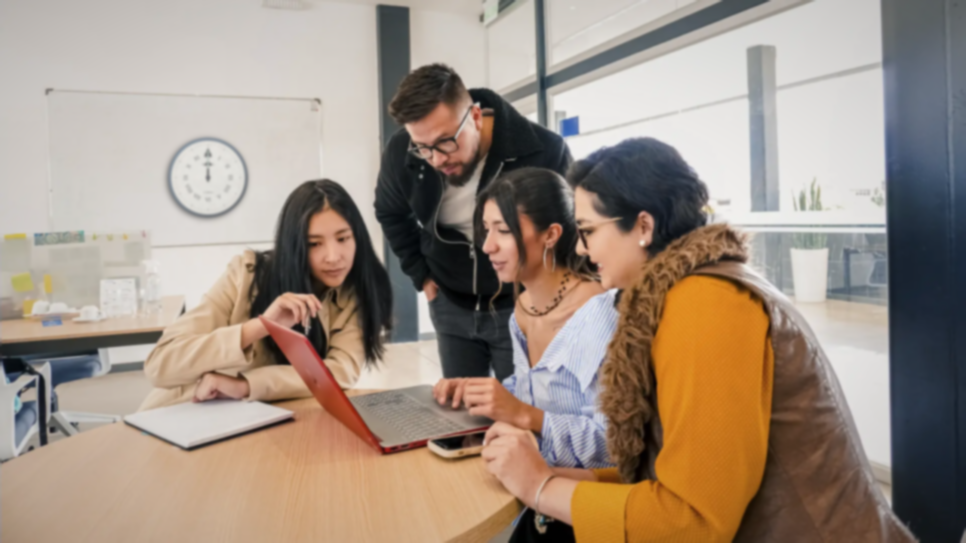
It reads 12h00
